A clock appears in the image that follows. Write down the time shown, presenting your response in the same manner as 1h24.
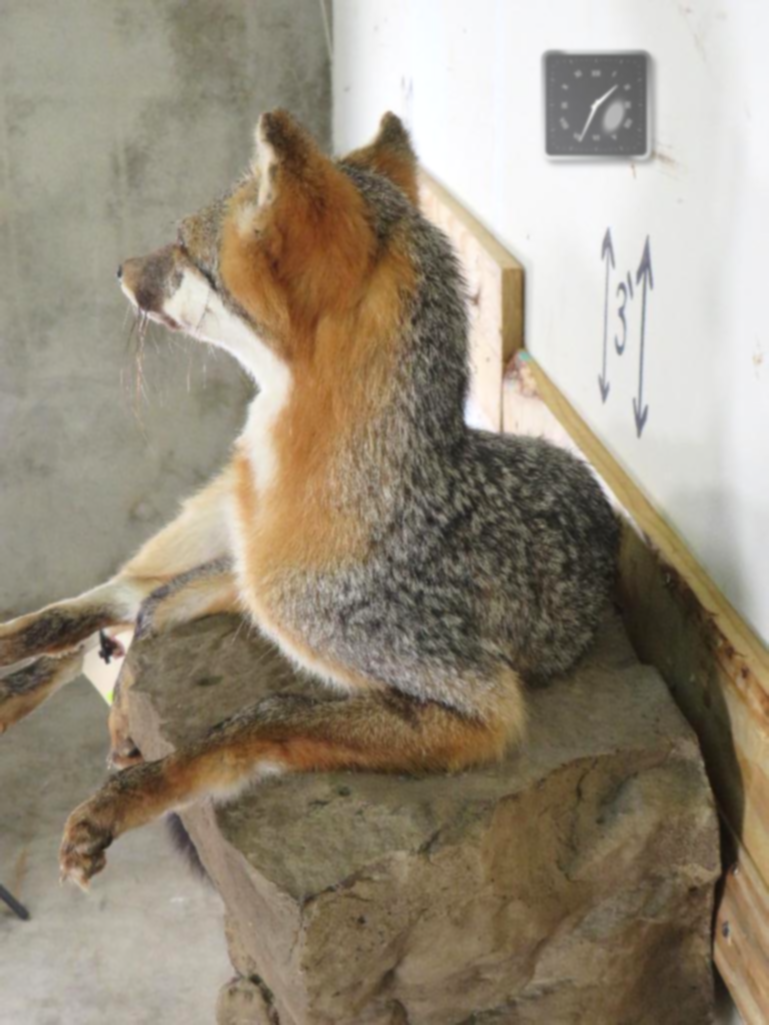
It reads 1h34
